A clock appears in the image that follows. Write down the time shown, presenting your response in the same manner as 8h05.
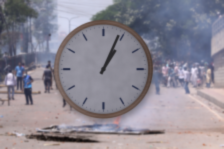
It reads 1h04
